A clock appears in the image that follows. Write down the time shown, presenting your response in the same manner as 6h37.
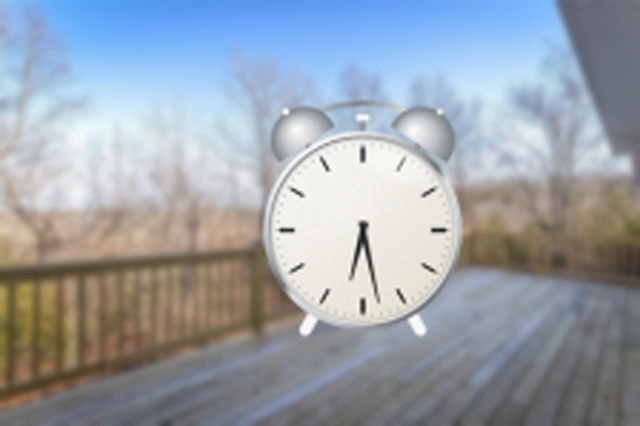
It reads 6h28
